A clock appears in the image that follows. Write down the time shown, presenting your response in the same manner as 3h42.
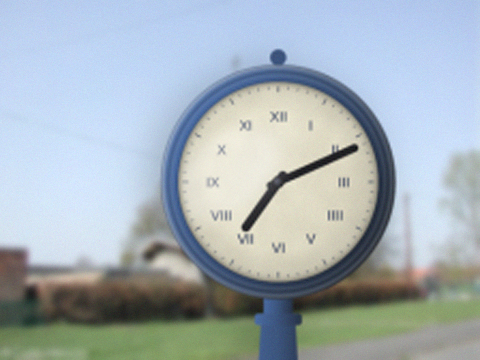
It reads 7h11
